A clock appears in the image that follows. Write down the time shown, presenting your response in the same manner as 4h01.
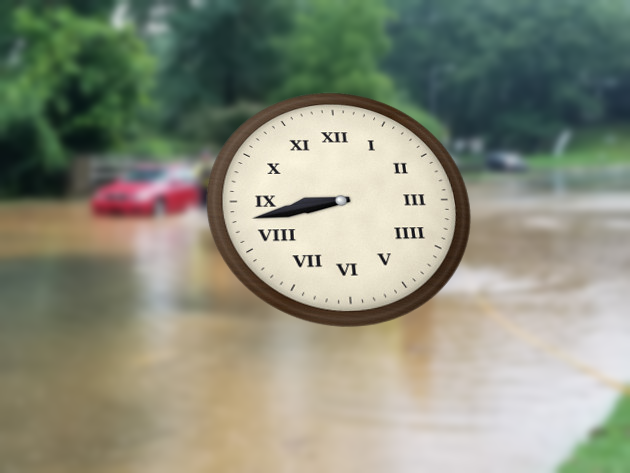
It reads 8h43
